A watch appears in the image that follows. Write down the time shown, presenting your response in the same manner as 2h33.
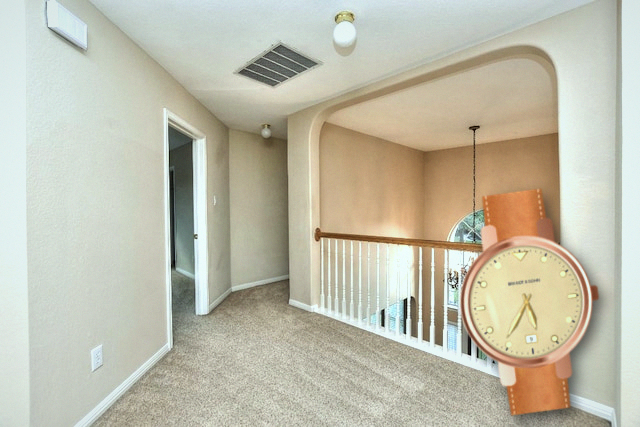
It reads 5h36
